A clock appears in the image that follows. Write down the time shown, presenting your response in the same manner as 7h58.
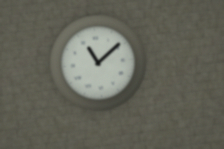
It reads 11h09
